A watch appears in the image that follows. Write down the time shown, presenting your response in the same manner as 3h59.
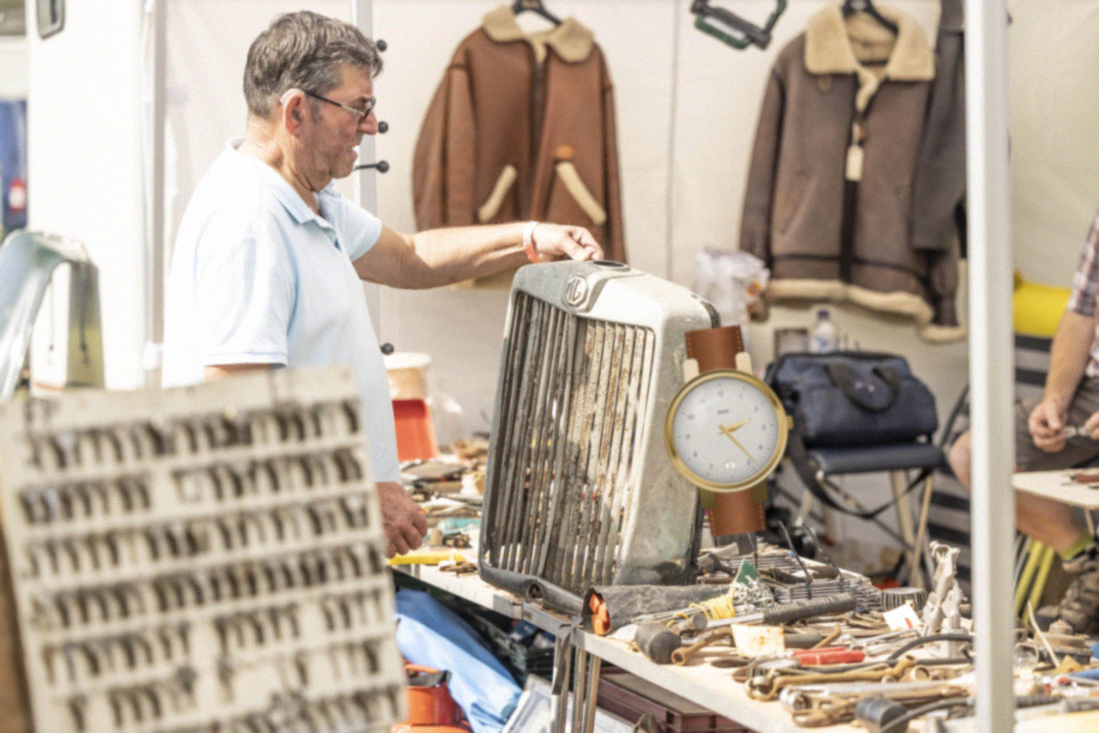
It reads 2h24
